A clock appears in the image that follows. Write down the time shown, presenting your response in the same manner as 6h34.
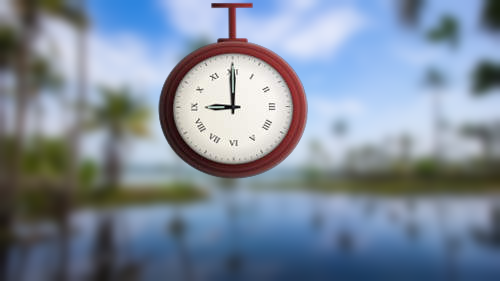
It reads 9h00
